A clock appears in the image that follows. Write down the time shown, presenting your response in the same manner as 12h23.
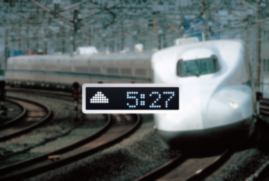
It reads 5h27
